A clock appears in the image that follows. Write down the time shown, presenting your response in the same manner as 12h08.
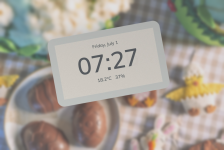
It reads 7h27
